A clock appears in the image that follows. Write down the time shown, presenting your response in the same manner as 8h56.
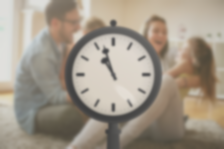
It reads 10h57
